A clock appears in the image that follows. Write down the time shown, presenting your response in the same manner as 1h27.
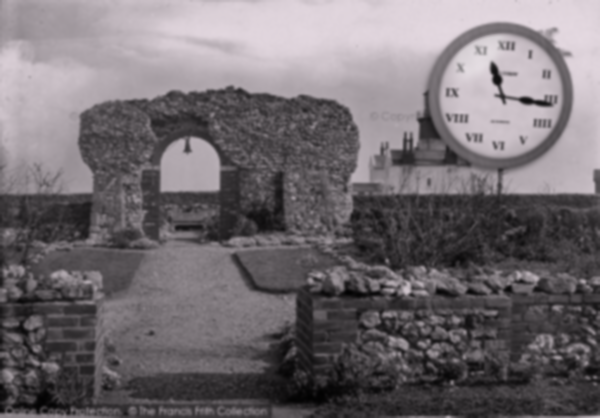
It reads 11h16
